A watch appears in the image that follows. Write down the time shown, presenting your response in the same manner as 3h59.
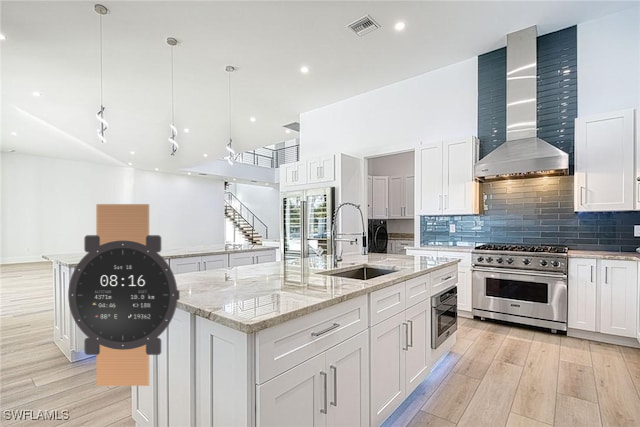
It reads 8h16
